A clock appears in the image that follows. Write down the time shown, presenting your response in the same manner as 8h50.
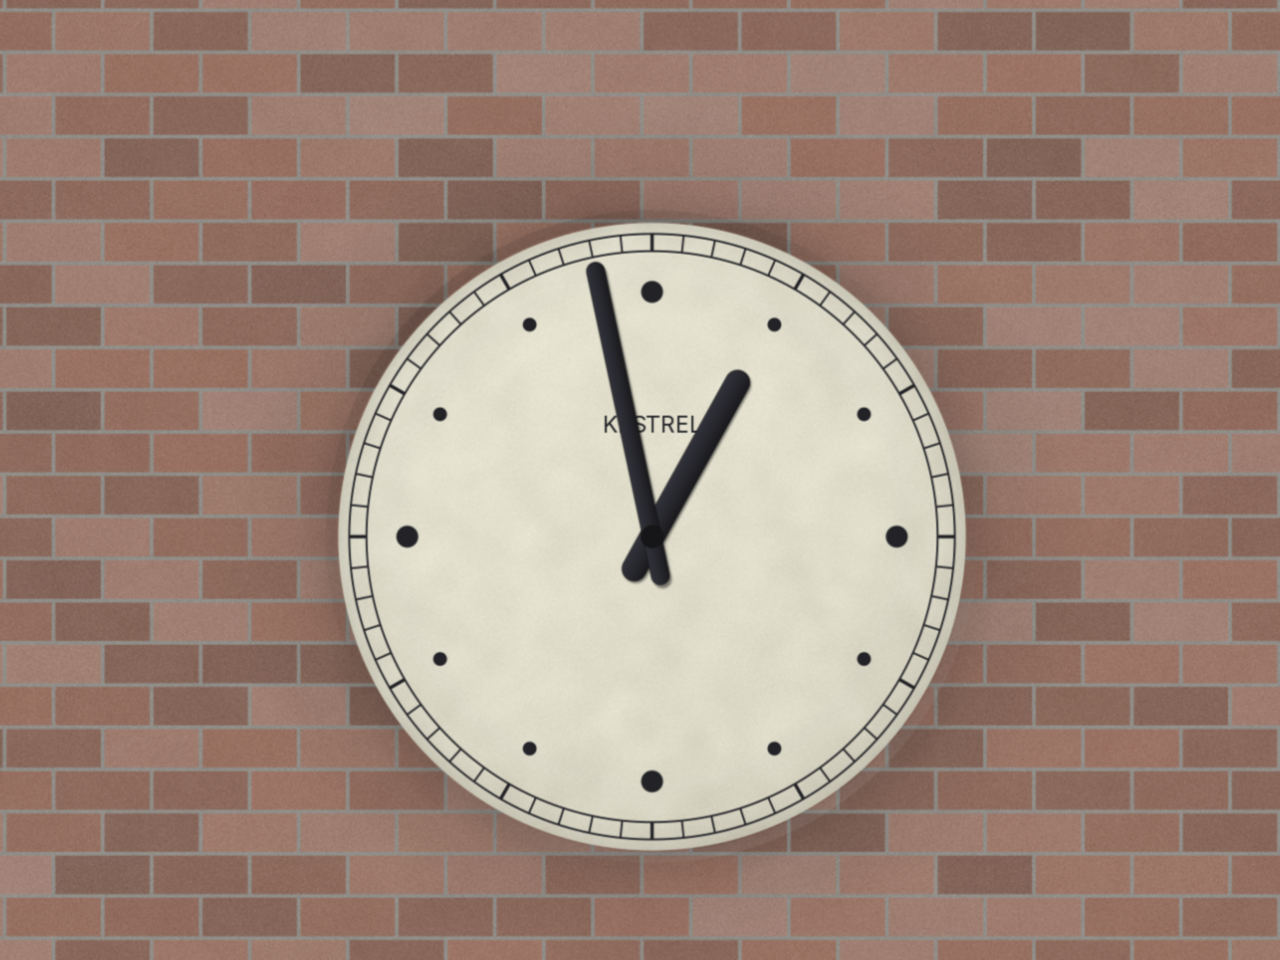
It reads 12h58
